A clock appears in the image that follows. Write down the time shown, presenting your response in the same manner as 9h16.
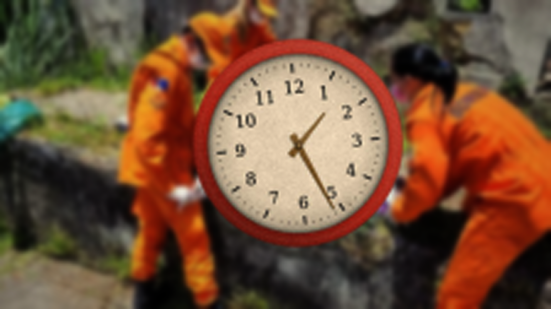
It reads 1h26
